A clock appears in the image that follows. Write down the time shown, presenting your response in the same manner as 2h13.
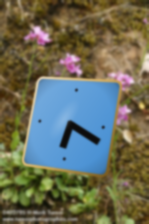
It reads 6h19
